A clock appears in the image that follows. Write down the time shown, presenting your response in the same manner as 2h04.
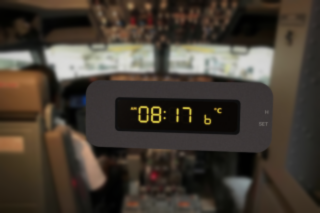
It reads 8h17
